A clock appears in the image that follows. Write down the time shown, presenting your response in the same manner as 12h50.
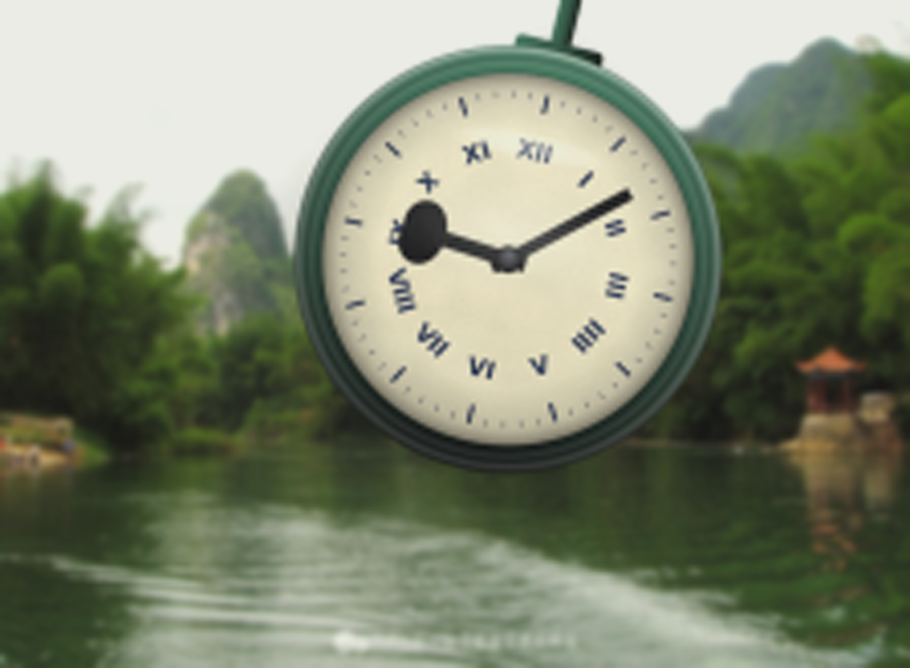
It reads 9h08
